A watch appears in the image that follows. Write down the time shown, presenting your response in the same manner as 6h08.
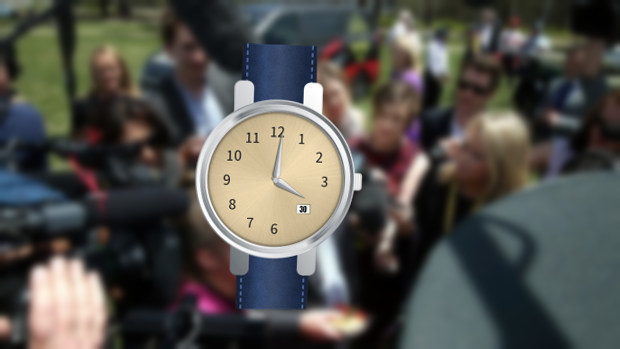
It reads 4h01
